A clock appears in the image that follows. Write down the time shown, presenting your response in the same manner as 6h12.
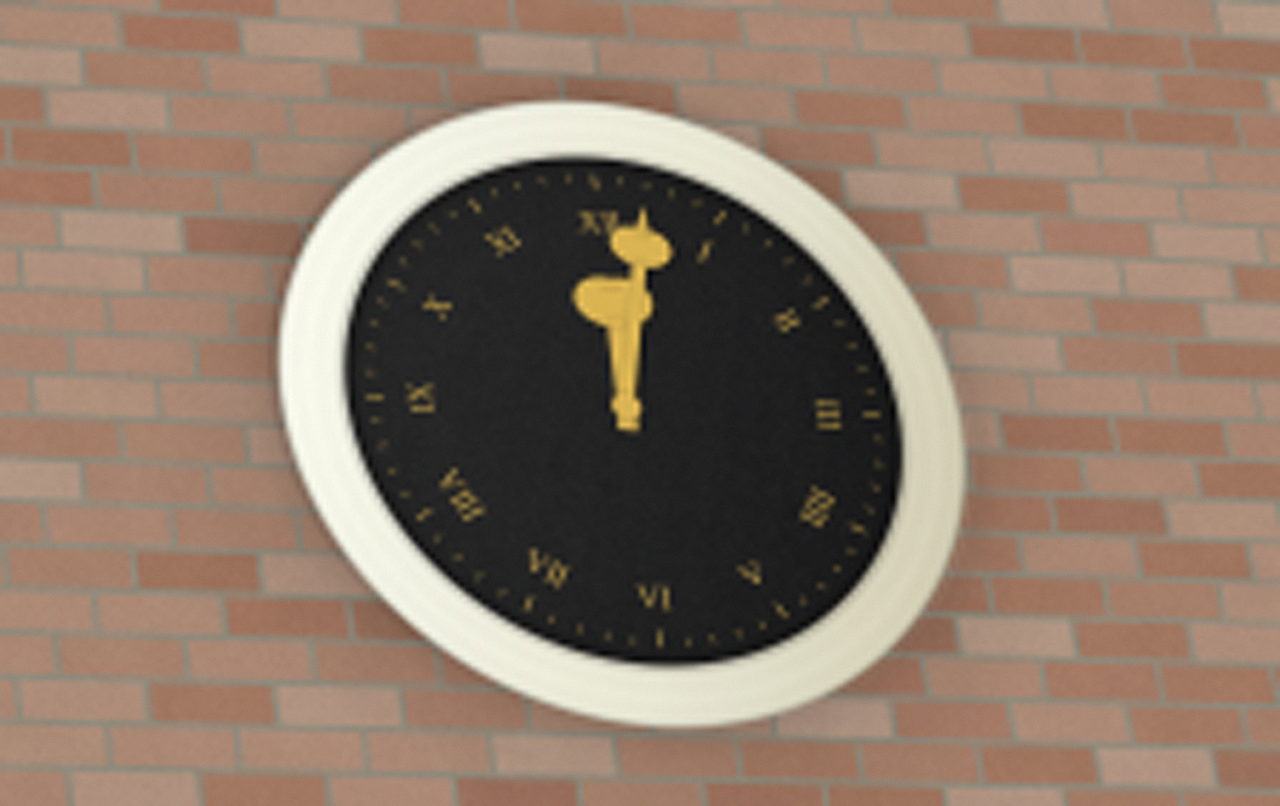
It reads 12h02
